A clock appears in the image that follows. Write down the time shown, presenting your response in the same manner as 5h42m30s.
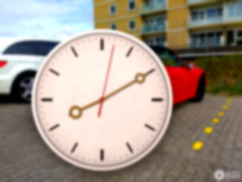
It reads 8h10m02s
